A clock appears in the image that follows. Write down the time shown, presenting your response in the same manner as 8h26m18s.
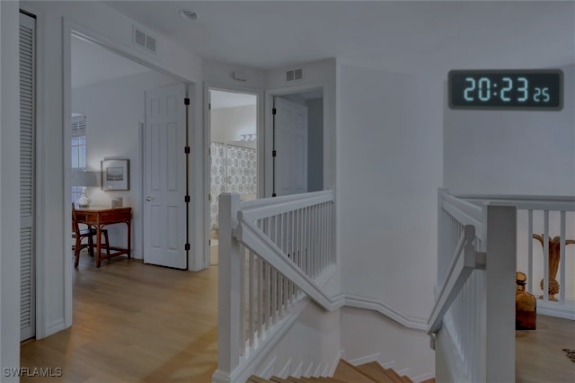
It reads 20h23m25s
